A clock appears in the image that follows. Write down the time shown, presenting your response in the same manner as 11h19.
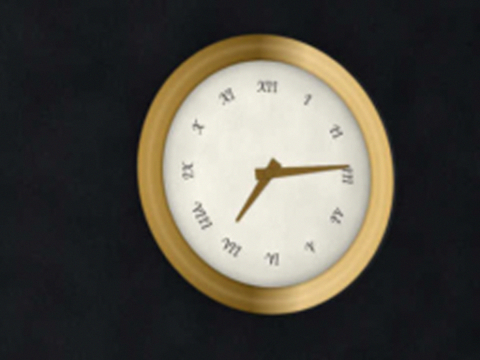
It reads 7h14
